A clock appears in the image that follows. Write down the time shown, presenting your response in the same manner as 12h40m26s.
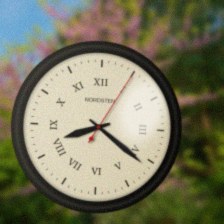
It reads 8h21m05s
